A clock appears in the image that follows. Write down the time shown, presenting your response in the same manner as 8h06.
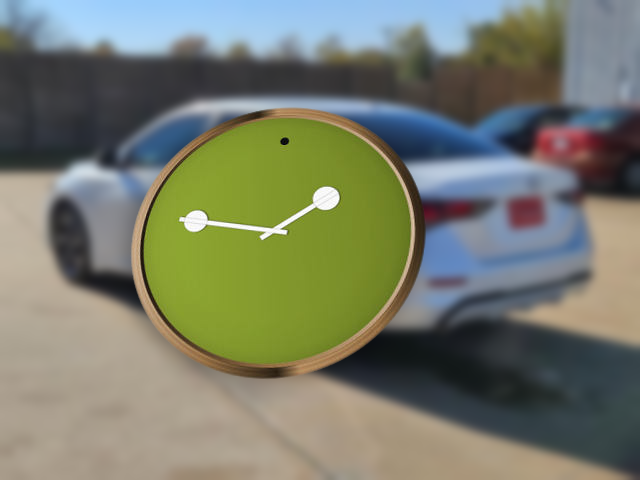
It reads 1h46
